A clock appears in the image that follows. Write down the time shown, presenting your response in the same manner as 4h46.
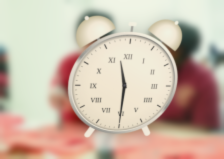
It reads 11h30
